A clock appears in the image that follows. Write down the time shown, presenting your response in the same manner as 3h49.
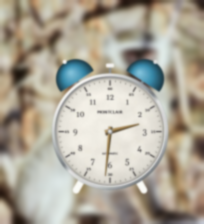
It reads 2h31
